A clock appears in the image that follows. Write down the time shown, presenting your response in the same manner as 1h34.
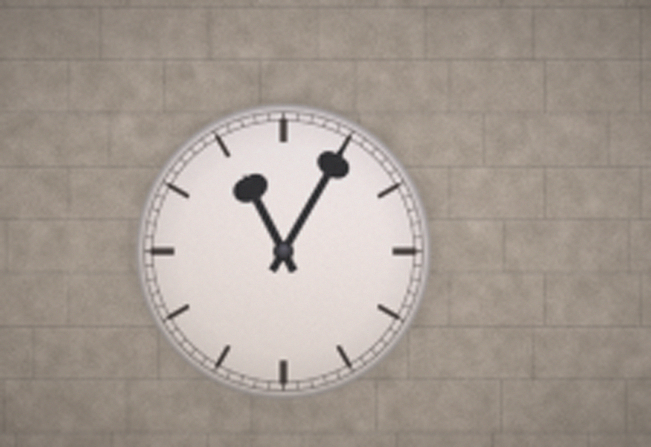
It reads 11h05
